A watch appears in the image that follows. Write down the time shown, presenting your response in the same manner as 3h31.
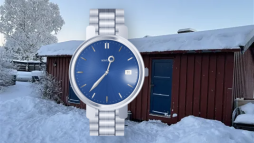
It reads 12h37
